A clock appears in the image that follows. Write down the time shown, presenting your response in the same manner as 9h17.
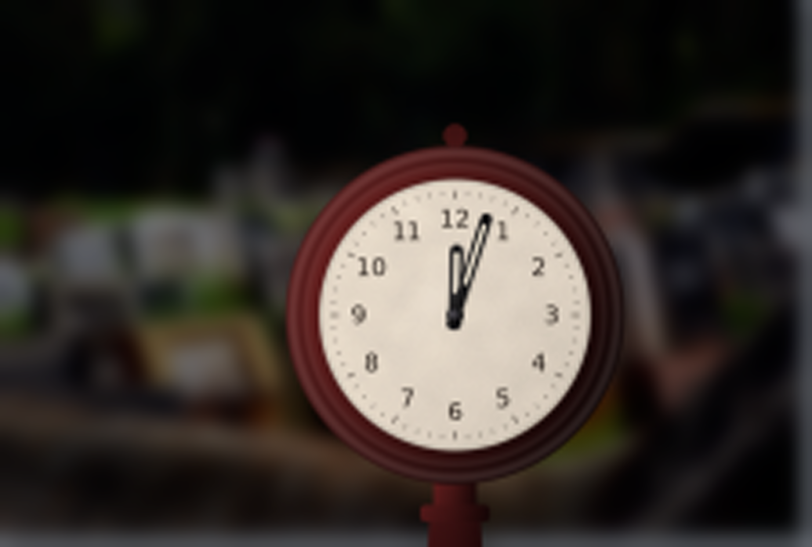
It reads 12h03
